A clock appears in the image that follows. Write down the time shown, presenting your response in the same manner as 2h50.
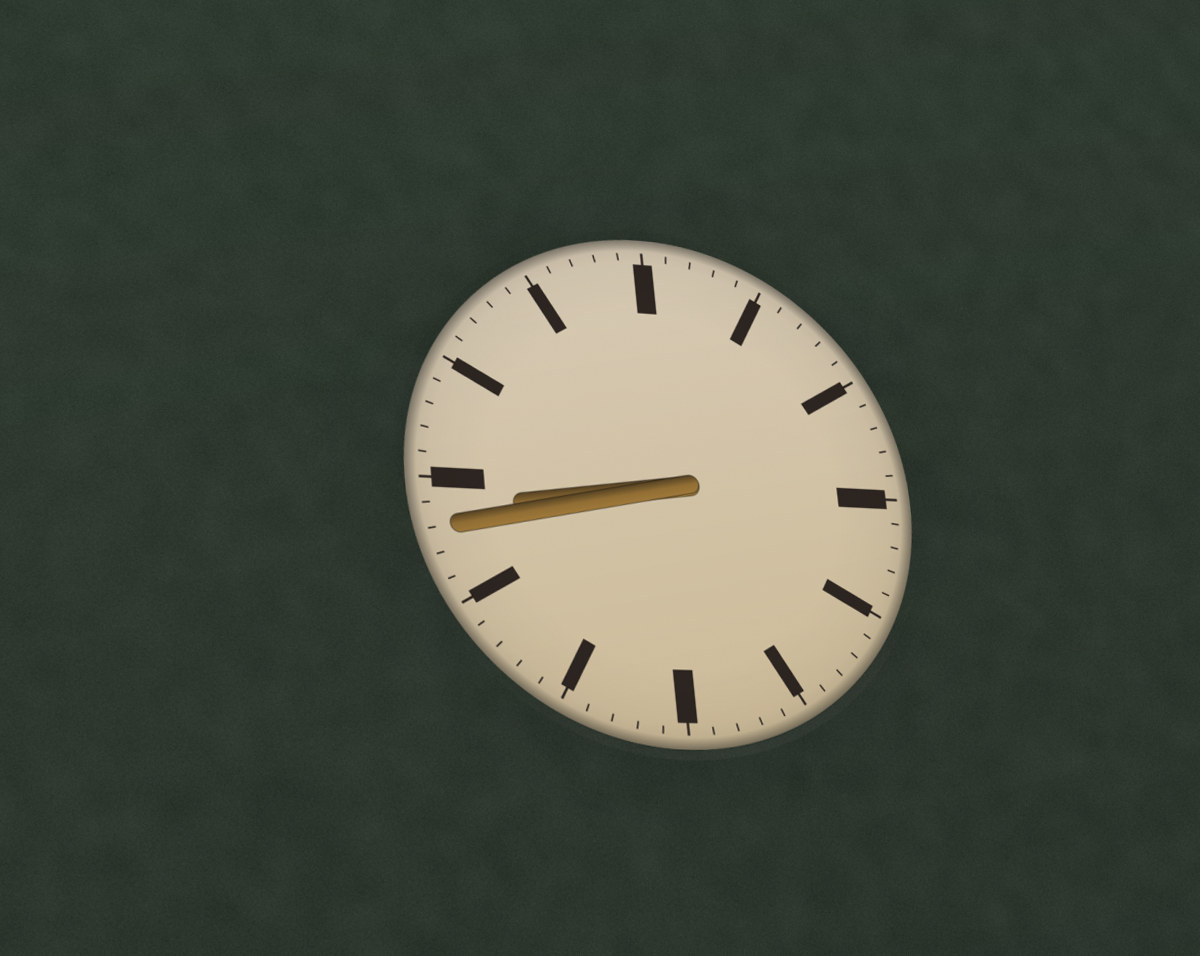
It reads 8h43
